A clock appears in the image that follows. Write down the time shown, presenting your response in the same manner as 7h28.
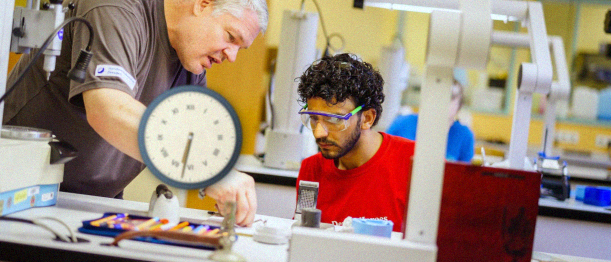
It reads 6h32
